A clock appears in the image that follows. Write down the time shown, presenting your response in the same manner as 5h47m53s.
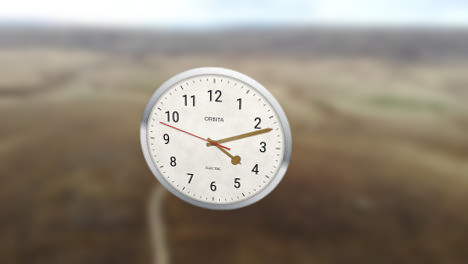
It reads 4h11m48s
